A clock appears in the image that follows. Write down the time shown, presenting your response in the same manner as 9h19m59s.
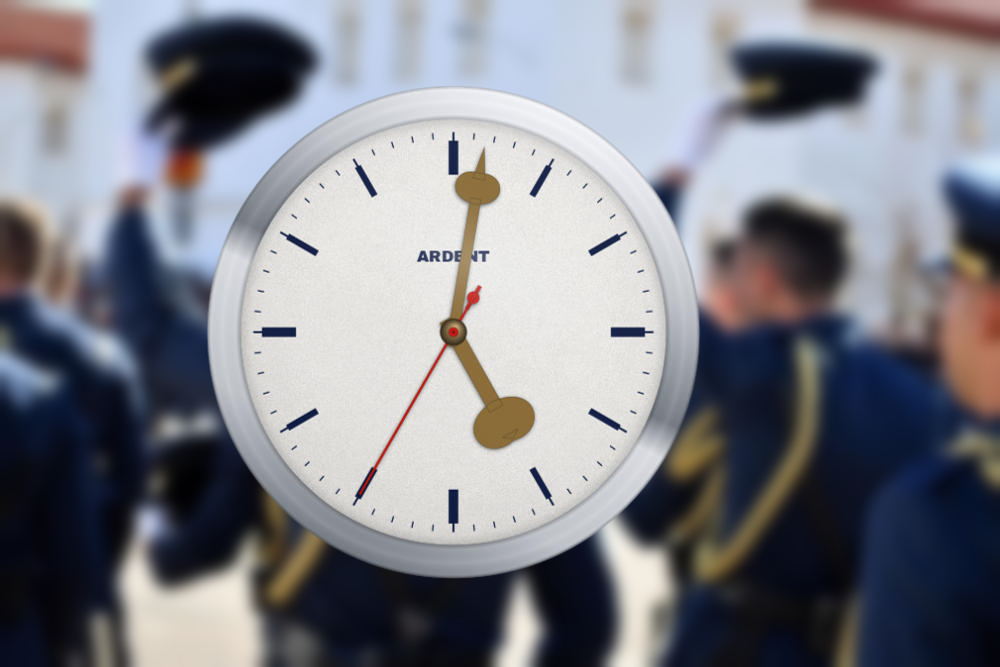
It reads 5h01m35s
